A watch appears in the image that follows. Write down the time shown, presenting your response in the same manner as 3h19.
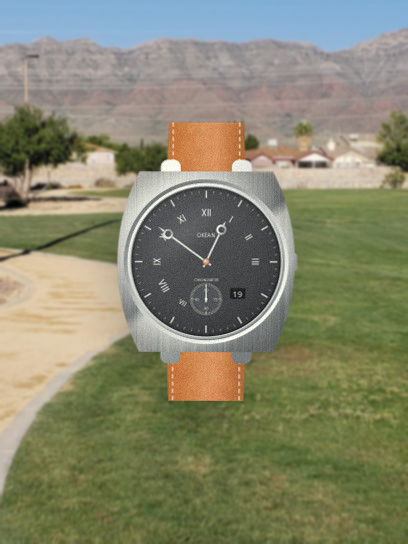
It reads 12h51
